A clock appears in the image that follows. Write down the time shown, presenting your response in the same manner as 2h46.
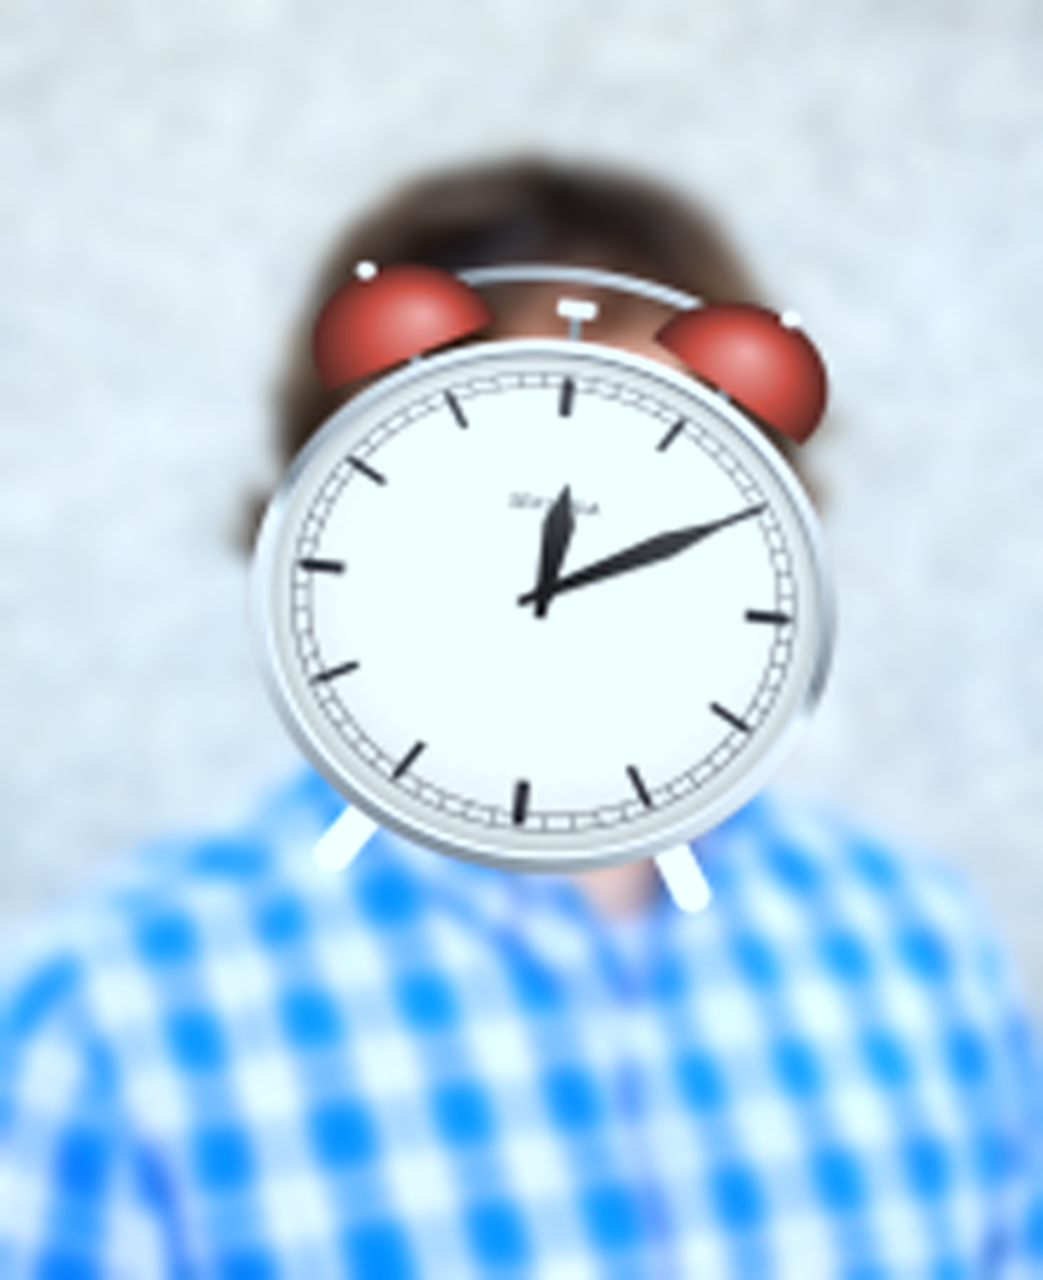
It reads 12h10
